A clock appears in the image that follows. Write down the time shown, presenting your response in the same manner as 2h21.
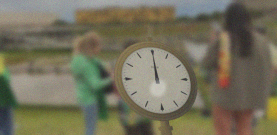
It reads 12h00
